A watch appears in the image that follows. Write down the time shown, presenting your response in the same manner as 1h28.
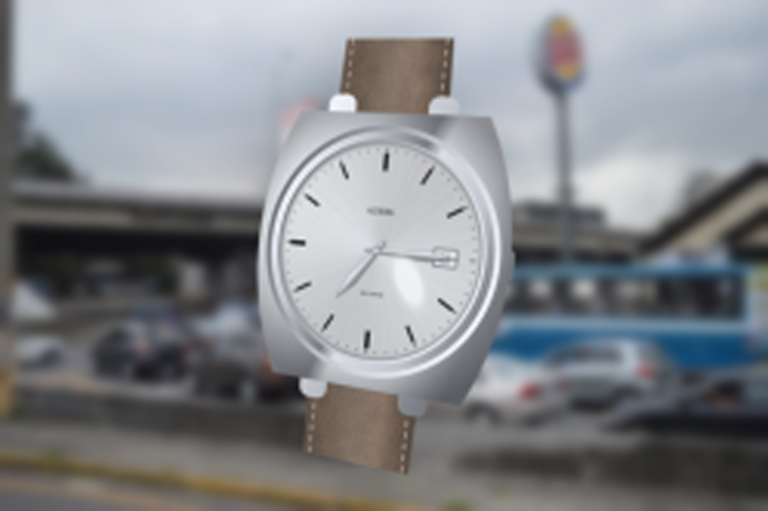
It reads 7h15
